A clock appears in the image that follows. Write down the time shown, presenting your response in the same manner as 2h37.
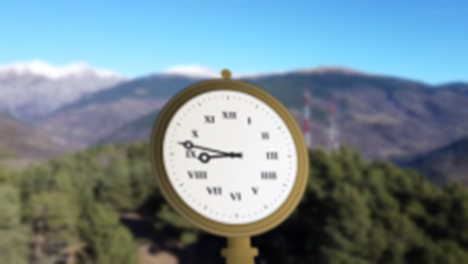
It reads 8h47
